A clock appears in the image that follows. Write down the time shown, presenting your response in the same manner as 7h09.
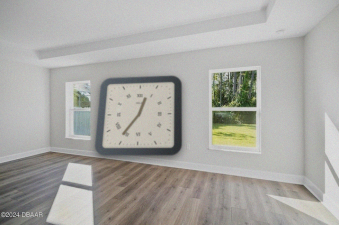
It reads 12h36
